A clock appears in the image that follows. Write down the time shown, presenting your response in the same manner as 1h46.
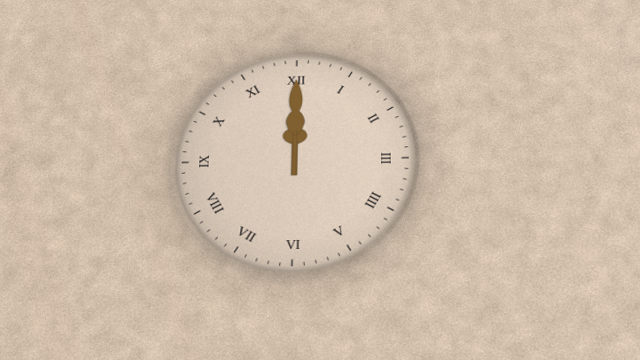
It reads 12h00
